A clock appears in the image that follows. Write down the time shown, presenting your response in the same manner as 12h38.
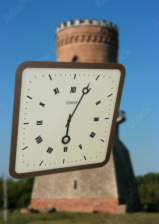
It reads 6h04
